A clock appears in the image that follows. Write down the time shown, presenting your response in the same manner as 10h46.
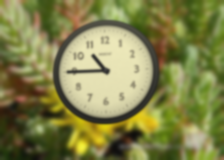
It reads 10h45
